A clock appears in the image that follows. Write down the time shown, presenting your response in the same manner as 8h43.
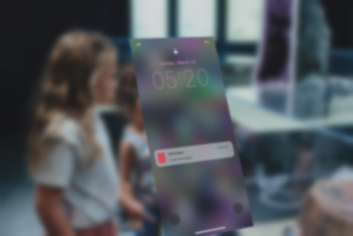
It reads 5h20
